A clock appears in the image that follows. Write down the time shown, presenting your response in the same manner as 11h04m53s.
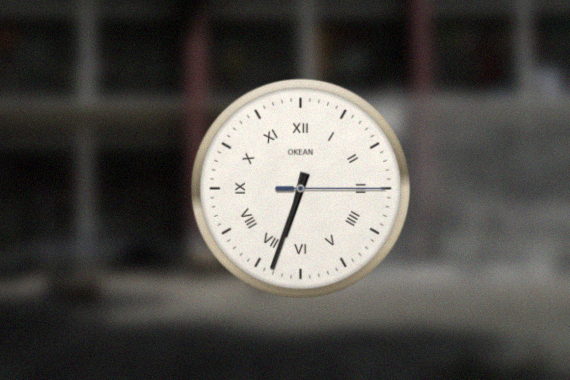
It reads 6h33m15s
